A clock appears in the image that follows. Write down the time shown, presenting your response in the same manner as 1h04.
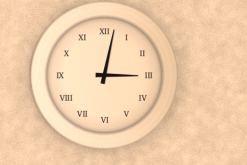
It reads 3h02
